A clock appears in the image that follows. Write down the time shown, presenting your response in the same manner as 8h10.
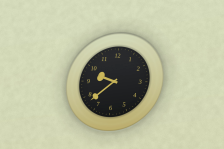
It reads 9h38
